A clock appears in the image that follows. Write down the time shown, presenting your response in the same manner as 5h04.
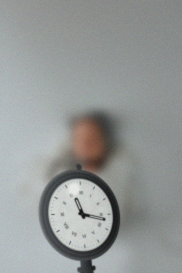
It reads 11h17
